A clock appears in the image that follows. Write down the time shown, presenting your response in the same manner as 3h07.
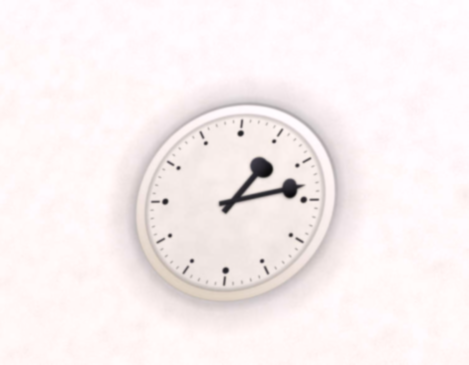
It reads 1h13
